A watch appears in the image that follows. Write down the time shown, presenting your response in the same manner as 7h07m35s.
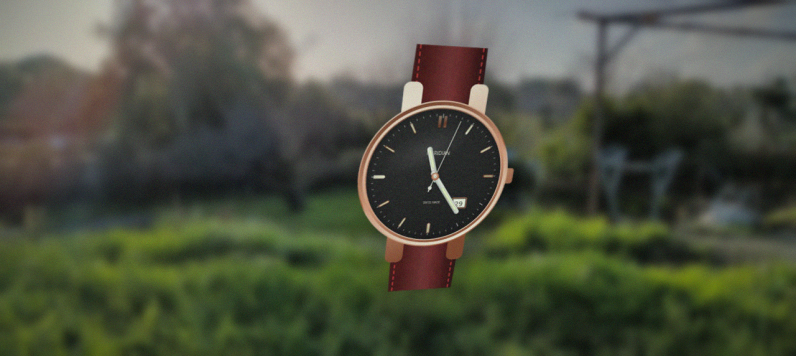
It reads 11h24m03s
